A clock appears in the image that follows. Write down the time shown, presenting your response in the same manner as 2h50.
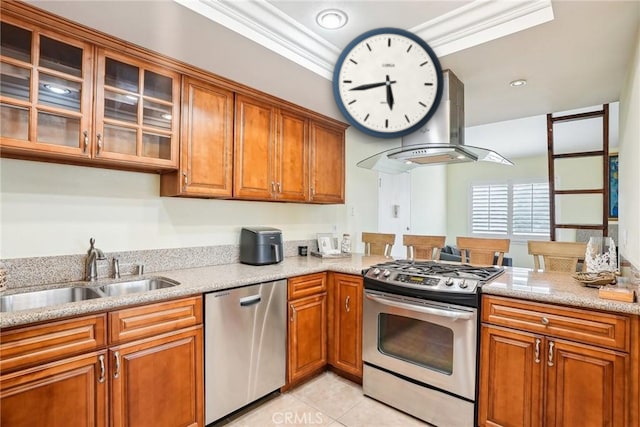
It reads 5h43
